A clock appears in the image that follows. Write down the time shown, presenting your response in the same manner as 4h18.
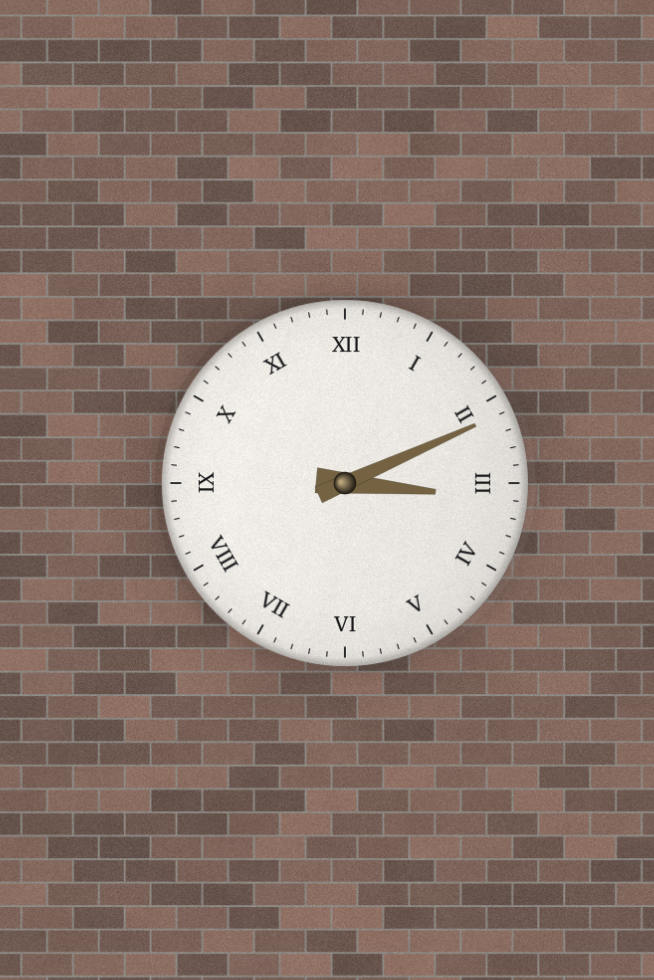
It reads 3h11
